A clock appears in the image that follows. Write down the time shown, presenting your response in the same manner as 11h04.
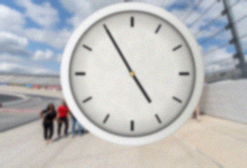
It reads 4h55
